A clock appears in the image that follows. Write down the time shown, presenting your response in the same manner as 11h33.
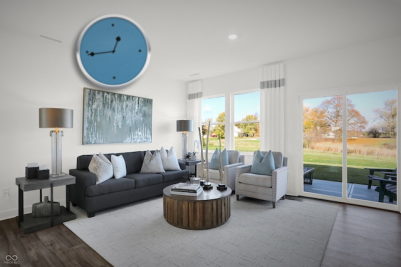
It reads 12h44
